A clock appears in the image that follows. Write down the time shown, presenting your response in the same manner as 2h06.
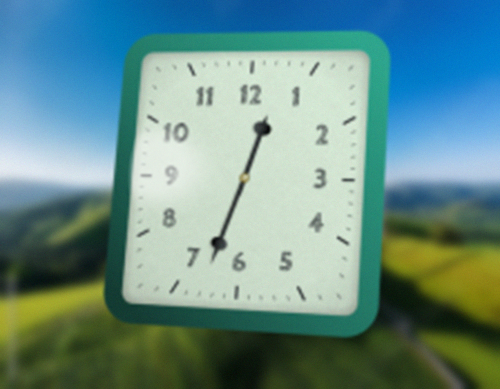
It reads 12h33
